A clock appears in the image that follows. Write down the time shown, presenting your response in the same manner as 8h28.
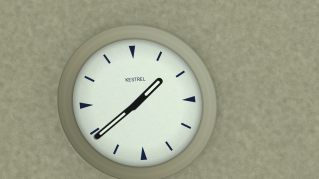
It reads 1h39
